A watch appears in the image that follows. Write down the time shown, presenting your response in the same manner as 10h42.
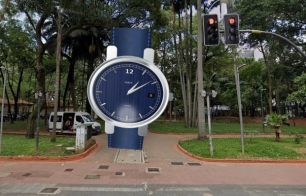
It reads 1h09
